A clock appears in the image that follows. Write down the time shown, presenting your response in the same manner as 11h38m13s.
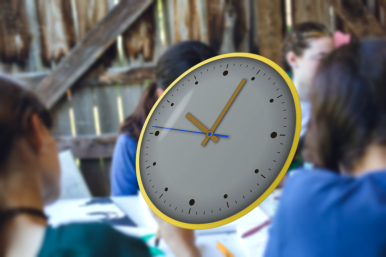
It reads 10h03m46s
